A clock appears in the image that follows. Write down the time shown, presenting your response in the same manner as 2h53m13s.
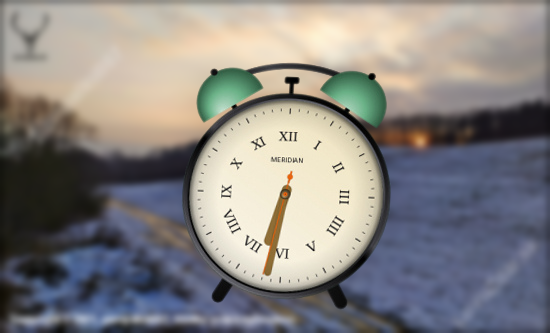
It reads 6h31m32s
